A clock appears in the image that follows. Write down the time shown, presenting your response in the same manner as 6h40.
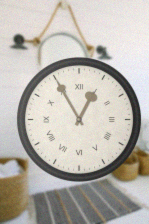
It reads 12h55
